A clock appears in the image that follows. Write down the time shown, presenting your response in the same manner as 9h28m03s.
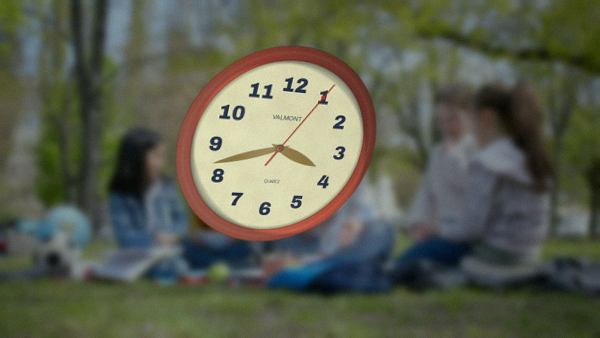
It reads 3h42m05s
